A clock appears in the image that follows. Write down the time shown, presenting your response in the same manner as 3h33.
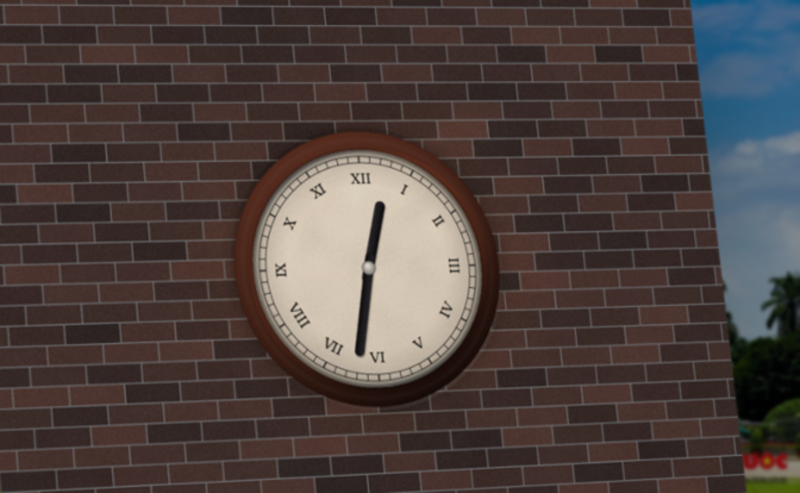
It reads 12h32
